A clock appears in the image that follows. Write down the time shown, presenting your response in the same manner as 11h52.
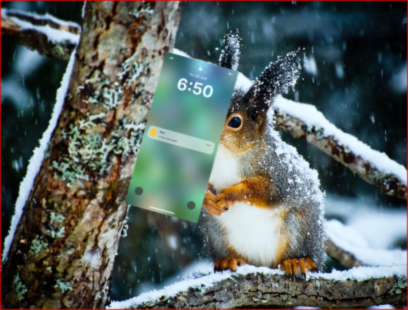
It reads 6h50
